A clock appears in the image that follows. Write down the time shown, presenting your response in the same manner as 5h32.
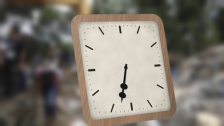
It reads 6h33
